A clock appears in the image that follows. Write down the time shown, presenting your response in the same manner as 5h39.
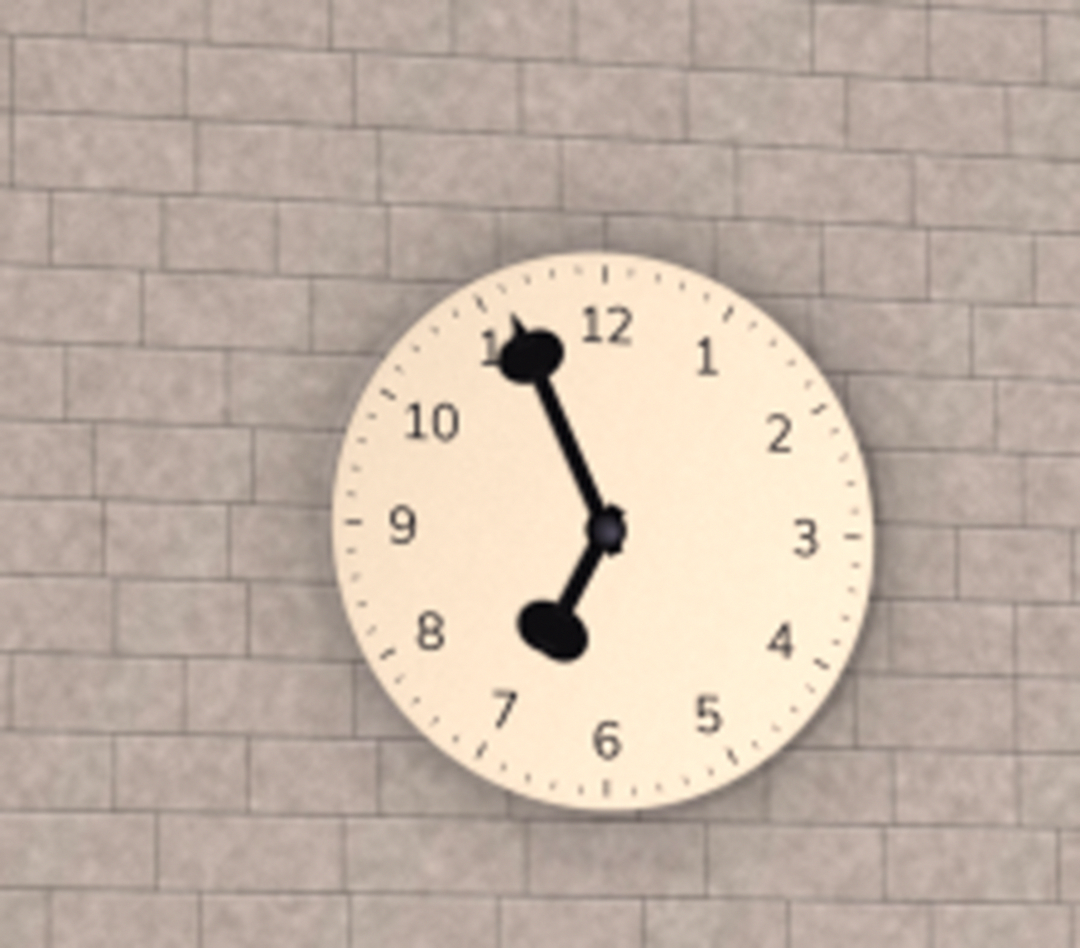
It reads 6h56
